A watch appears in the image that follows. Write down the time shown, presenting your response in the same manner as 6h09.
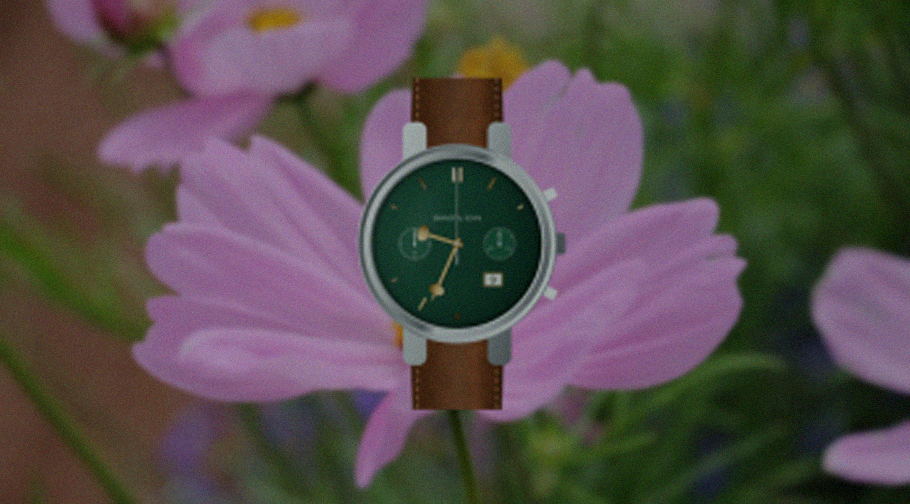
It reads 9h34
